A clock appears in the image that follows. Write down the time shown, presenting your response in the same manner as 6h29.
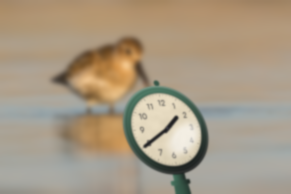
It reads 1h40
